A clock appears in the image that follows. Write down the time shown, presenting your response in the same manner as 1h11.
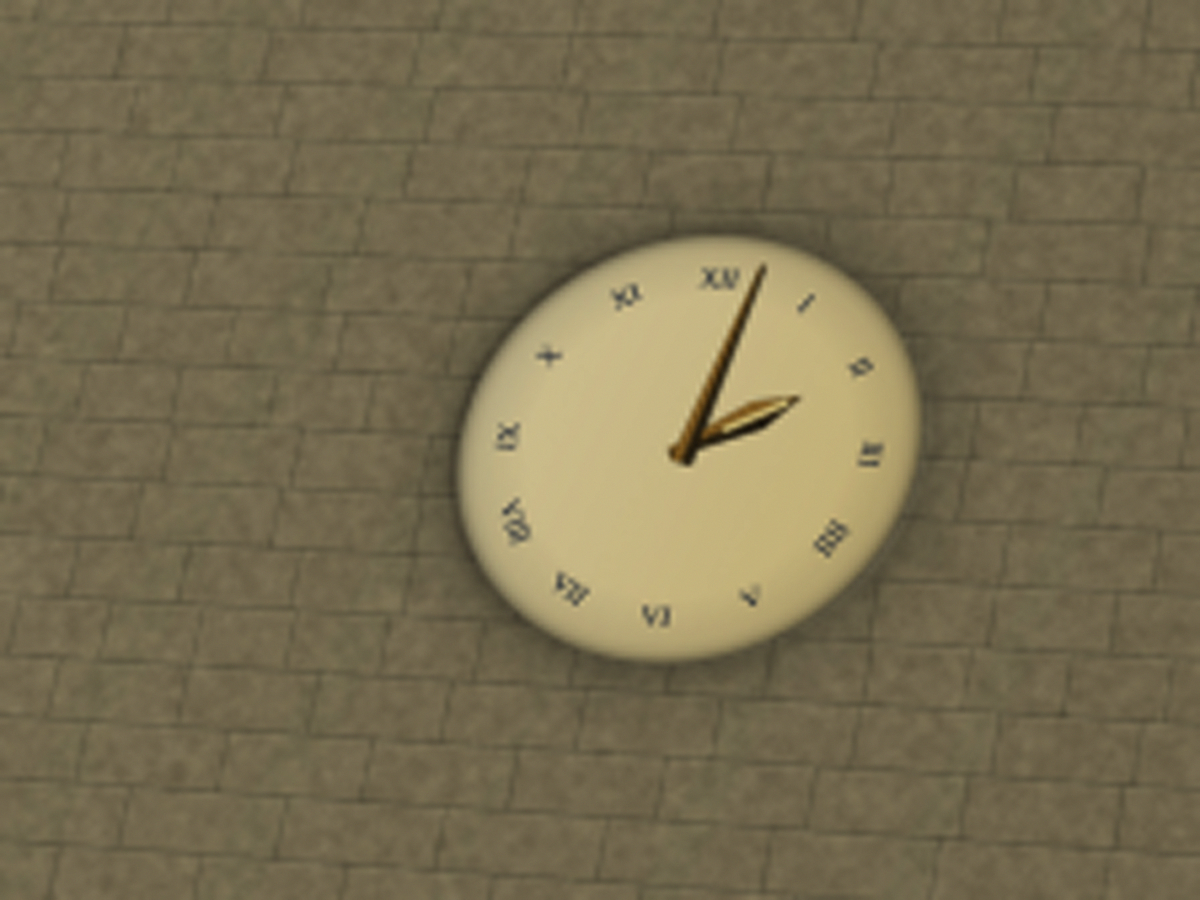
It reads 2h02
